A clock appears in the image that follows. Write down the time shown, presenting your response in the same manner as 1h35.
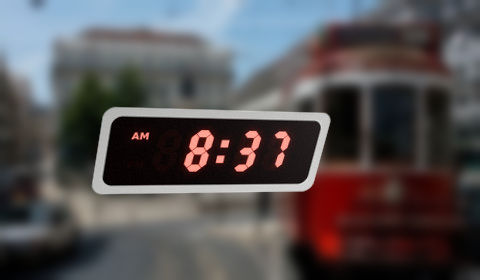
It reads 8h37
